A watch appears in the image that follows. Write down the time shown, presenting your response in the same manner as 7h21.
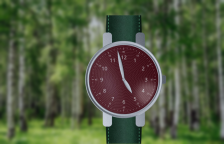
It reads 4h58
